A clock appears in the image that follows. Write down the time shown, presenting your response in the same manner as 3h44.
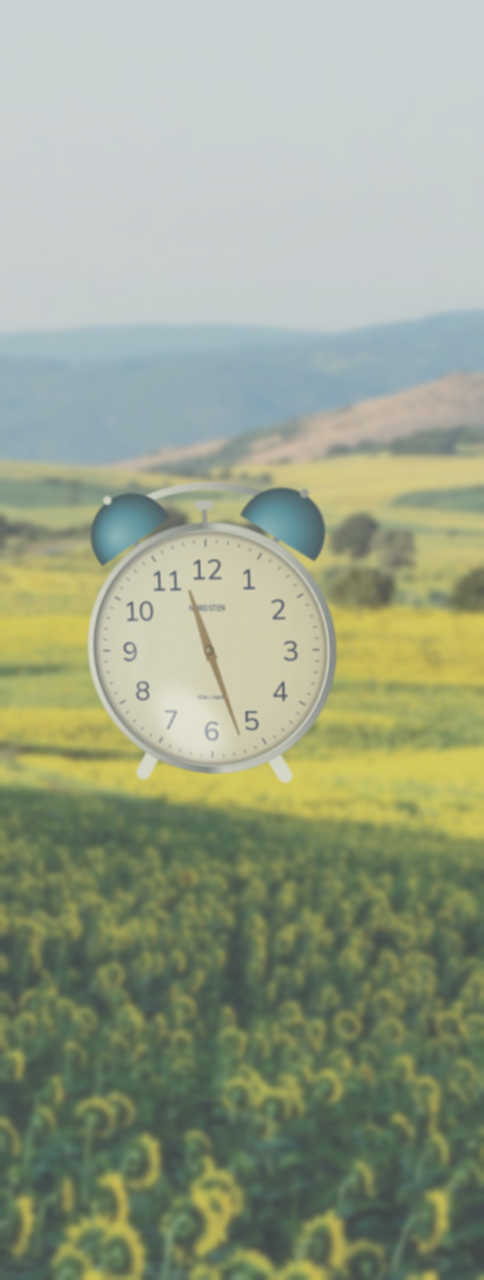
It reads 11h27
